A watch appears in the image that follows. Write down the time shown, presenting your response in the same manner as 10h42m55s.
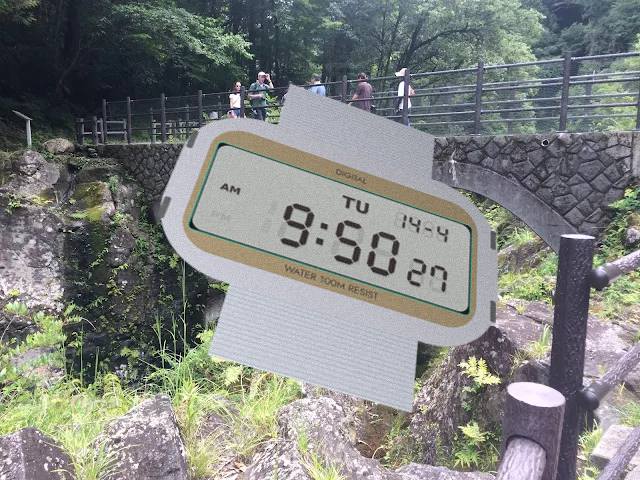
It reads 9h50m27s
